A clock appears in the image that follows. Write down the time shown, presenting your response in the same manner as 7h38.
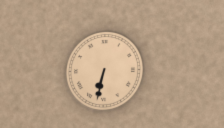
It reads 6h32
